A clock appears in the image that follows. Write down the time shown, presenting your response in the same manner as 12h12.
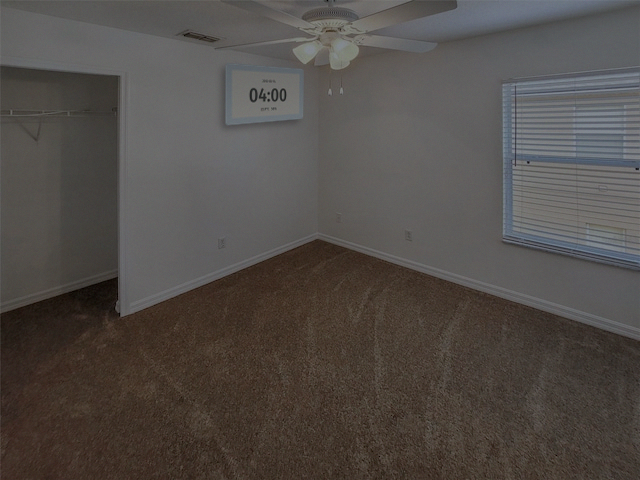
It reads 4h00
